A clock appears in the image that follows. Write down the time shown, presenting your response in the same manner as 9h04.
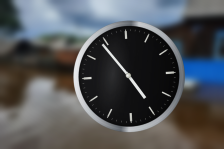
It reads 4h54
